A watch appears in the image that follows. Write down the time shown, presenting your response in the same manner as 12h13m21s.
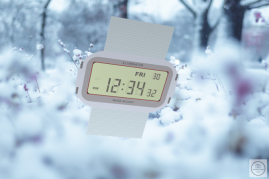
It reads 12h34m32s
